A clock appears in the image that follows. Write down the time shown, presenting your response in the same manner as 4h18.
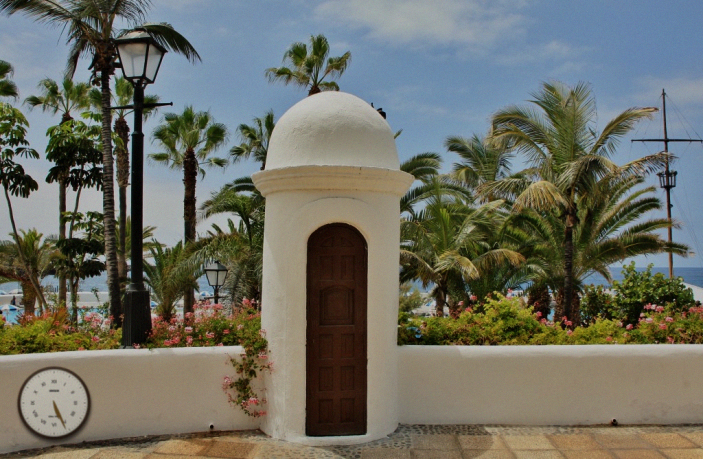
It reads 5h26
